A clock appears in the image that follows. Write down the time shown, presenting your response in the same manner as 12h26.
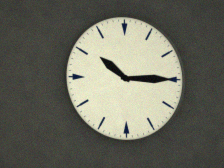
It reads 10h15
